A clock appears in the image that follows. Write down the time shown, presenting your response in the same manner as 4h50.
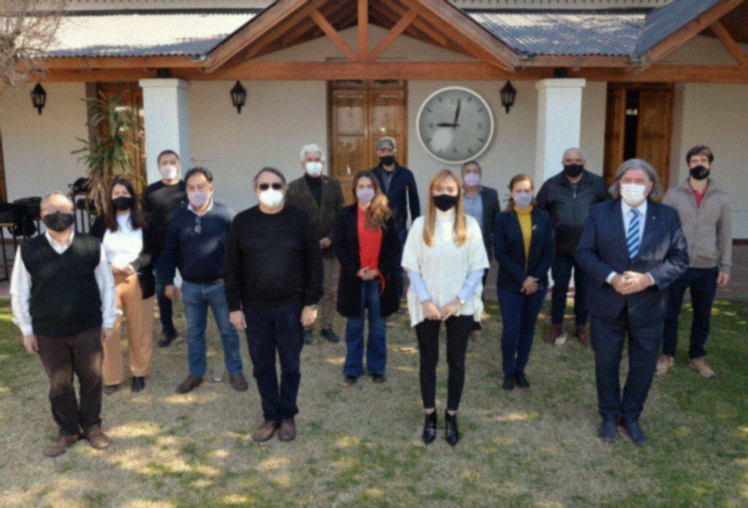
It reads 9h02
